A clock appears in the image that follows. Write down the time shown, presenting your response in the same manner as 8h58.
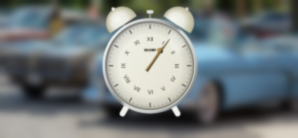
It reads 1h06
